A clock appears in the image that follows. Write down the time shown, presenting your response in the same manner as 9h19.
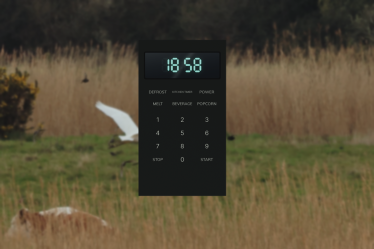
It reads 18h58
